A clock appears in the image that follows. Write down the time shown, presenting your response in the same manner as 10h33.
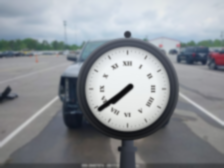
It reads 7h39
